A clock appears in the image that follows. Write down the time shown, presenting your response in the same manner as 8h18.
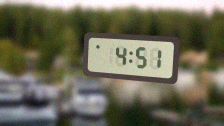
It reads 4h51
